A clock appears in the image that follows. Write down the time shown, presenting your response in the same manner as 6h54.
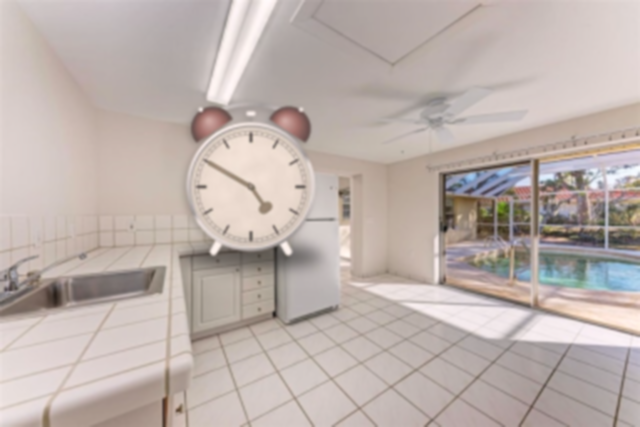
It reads 4h50
